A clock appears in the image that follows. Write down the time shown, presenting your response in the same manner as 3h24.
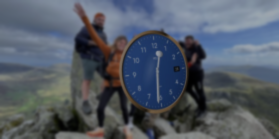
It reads 12h31
